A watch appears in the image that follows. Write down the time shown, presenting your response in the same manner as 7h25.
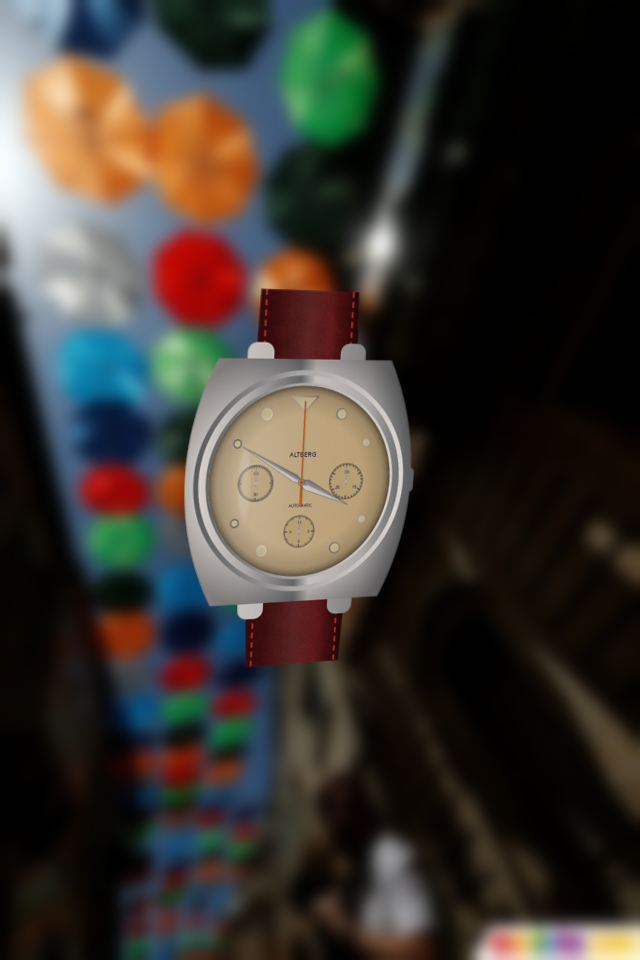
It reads 3h50
